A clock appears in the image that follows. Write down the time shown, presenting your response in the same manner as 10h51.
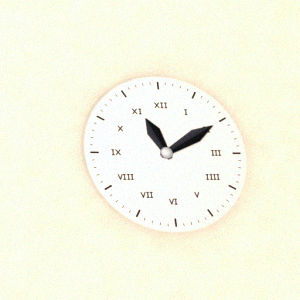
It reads 11h10
